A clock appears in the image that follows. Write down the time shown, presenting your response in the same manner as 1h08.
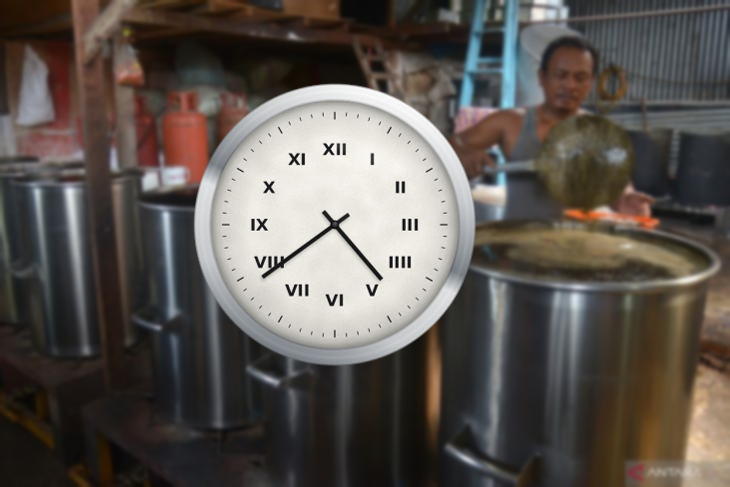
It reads 4h39
